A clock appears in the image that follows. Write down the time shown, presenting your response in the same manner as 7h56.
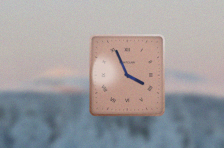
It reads 3h56
